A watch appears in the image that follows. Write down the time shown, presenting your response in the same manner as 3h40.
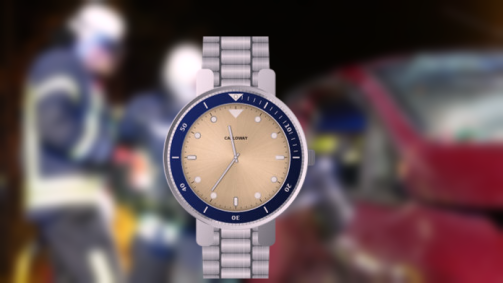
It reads 11h36
